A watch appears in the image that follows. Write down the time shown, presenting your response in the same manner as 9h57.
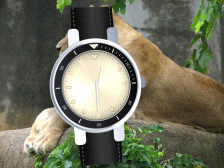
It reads 12h30
